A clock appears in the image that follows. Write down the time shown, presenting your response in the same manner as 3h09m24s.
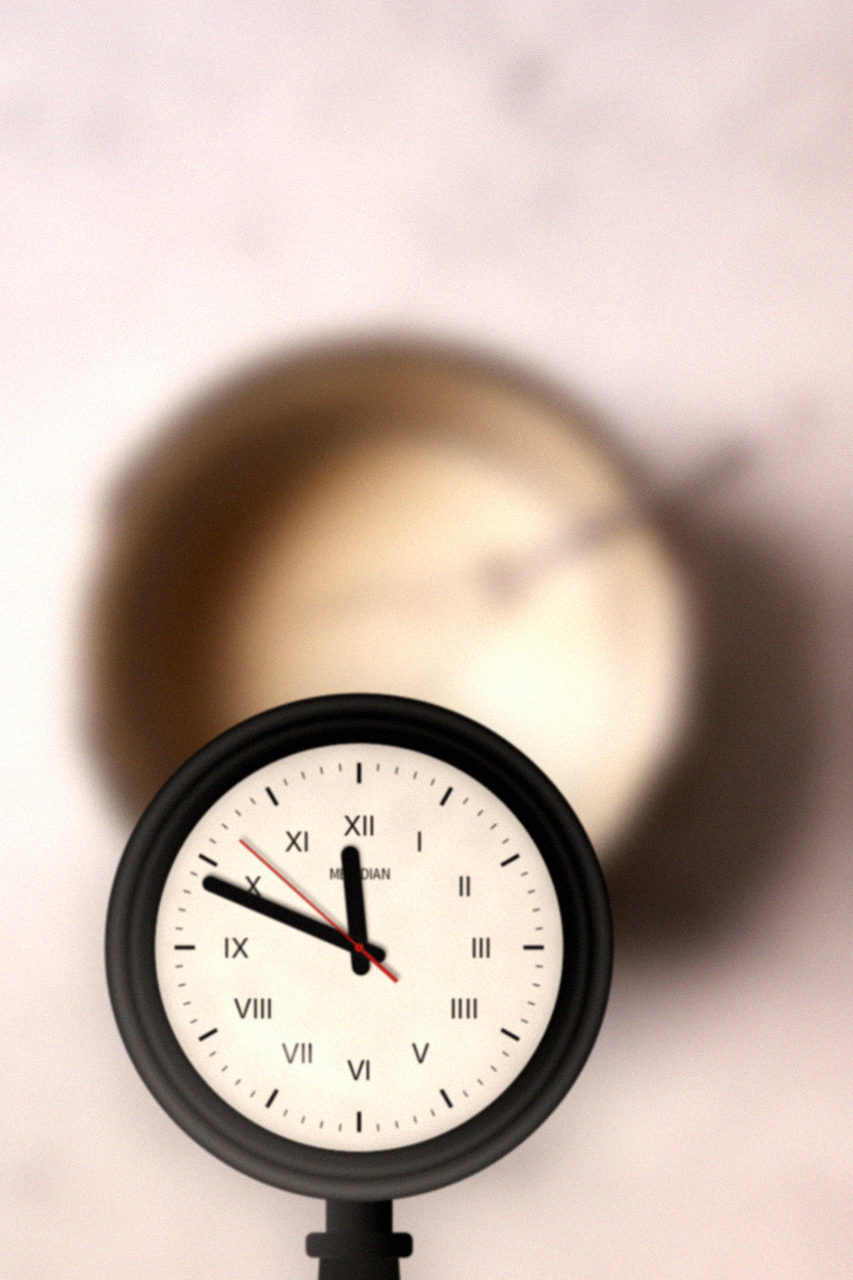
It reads 11h48m52s
